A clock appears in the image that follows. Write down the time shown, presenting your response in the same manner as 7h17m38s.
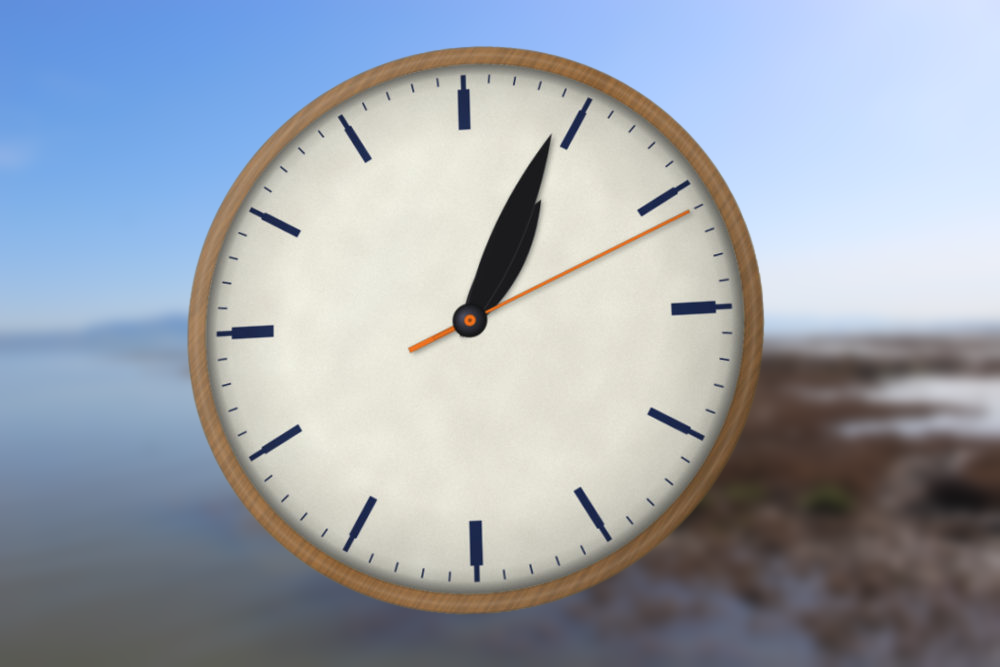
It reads 1h04m11s
